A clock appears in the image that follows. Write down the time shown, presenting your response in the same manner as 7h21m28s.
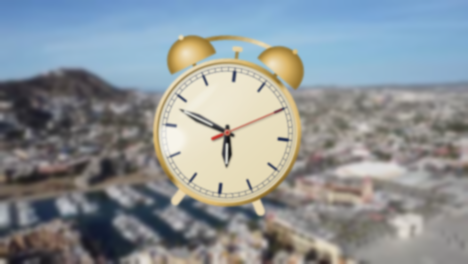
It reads 5h48m10s
